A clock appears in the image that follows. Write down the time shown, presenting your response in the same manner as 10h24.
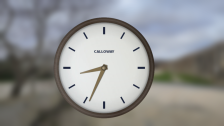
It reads 8h34
